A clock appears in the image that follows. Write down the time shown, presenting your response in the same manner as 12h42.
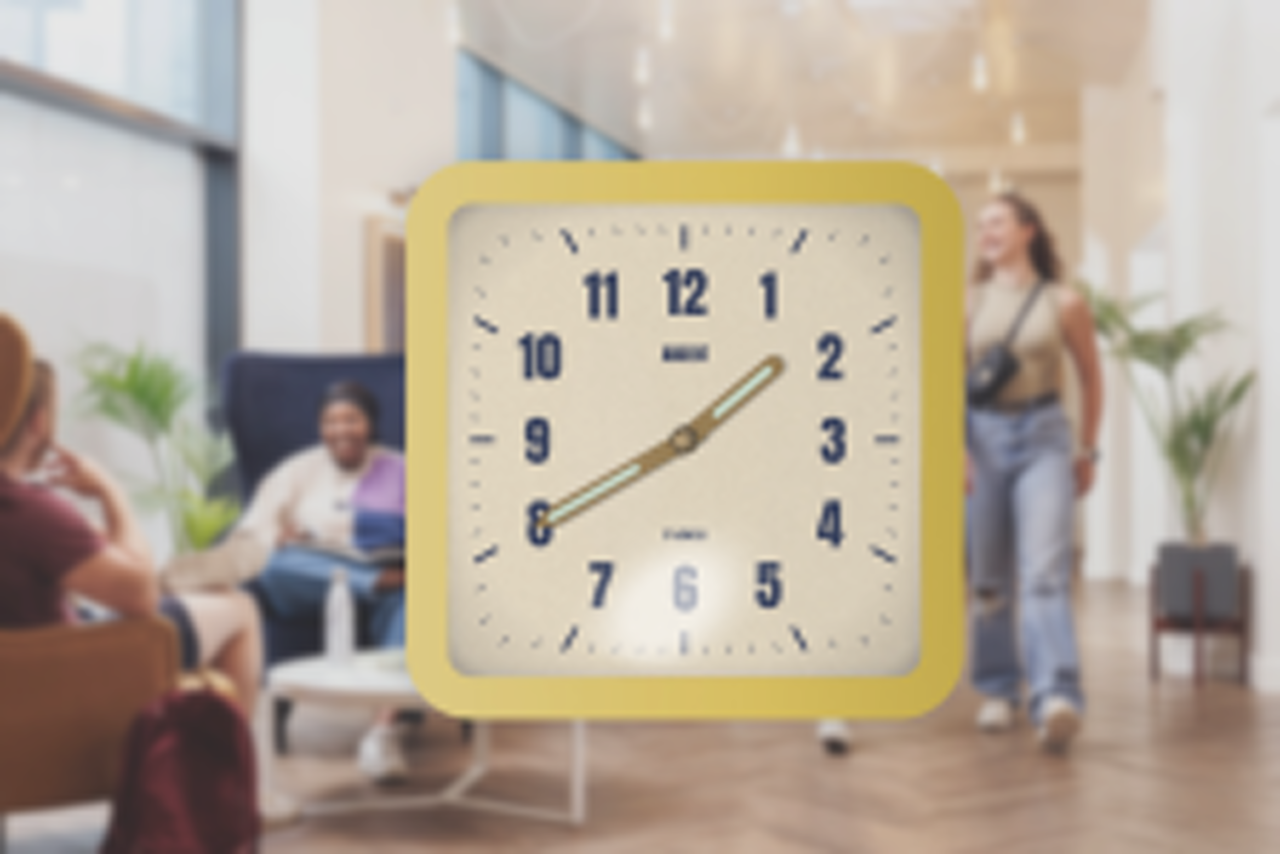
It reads 1h40
